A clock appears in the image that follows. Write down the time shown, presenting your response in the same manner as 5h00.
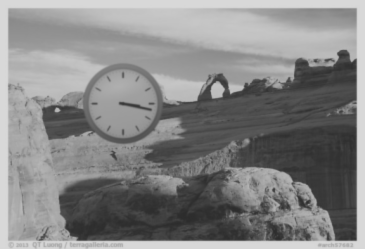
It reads 3h17
